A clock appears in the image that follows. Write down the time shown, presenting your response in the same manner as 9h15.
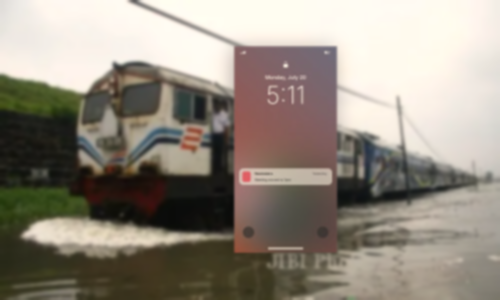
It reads 5h11
